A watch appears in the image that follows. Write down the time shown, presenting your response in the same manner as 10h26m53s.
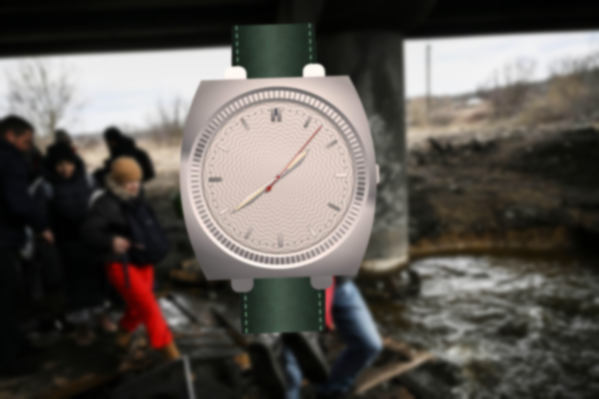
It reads 1h39m07s
